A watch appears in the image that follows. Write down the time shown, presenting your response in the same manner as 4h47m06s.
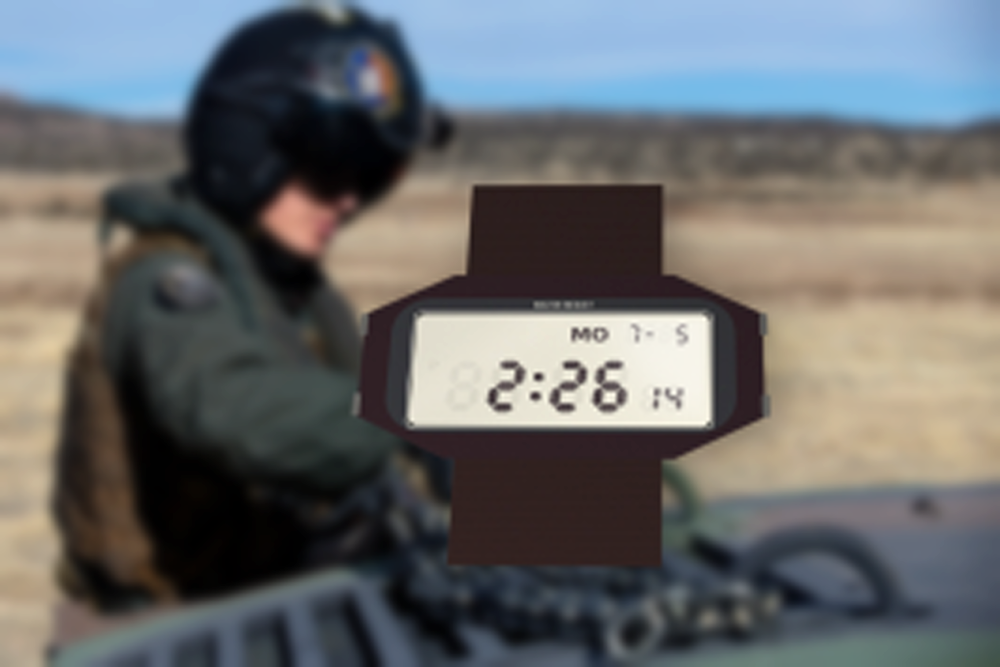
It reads 2h26m14s
